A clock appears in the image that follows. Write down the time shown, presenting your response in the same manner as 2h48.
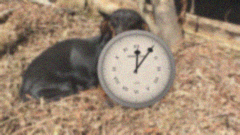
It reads 12h06
